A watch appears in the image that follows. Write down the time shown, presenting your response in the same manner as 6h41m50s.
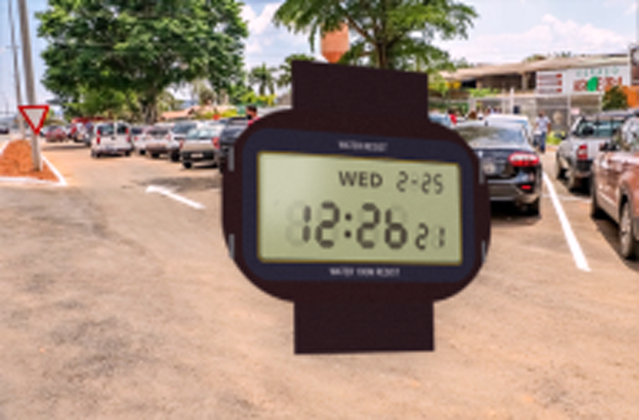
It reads 12h26m21s
